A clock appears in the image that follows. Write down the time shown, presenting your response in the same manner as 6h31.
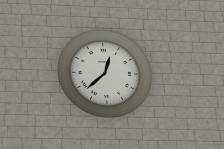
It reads 12h38
